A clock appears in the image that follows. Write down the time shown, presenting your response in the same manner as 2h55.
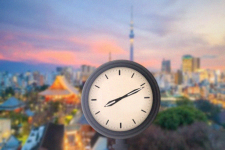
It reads 8h11
